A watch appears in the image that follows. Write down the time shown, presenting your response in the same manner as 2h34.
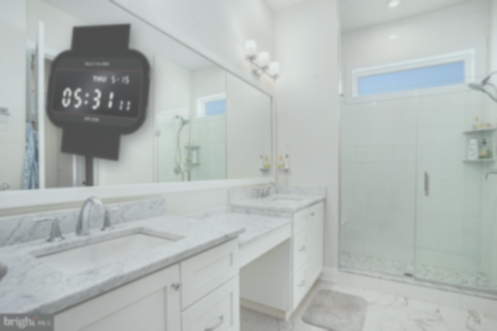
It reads 5h31
